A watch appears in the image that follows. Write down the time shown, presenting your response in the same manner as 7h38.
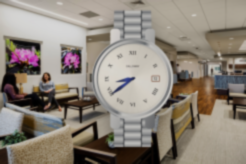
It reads 8h39
